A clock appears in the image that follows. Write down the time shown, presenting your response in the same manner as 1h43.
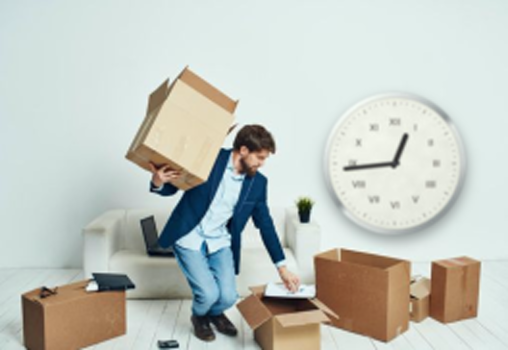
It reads 12h44
